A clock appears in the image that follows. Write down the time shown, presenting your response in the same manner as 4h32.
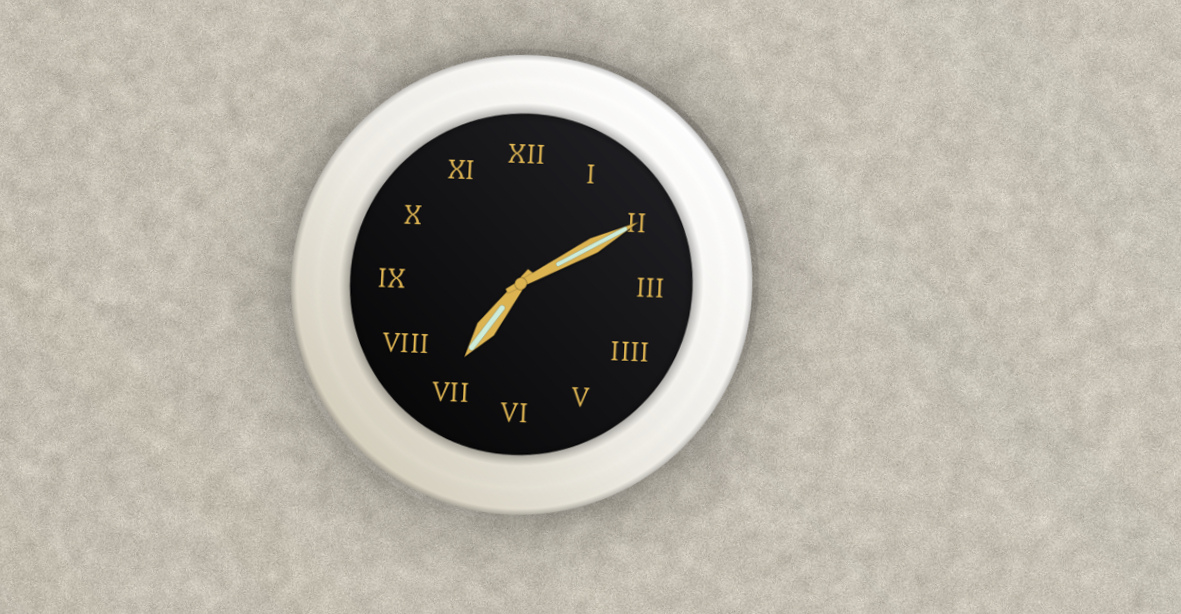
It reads 7h10
